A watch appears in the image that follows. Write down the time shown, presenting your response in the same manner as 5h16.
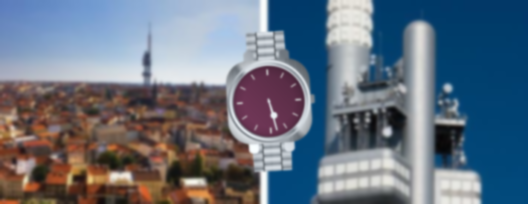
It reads 5h28
